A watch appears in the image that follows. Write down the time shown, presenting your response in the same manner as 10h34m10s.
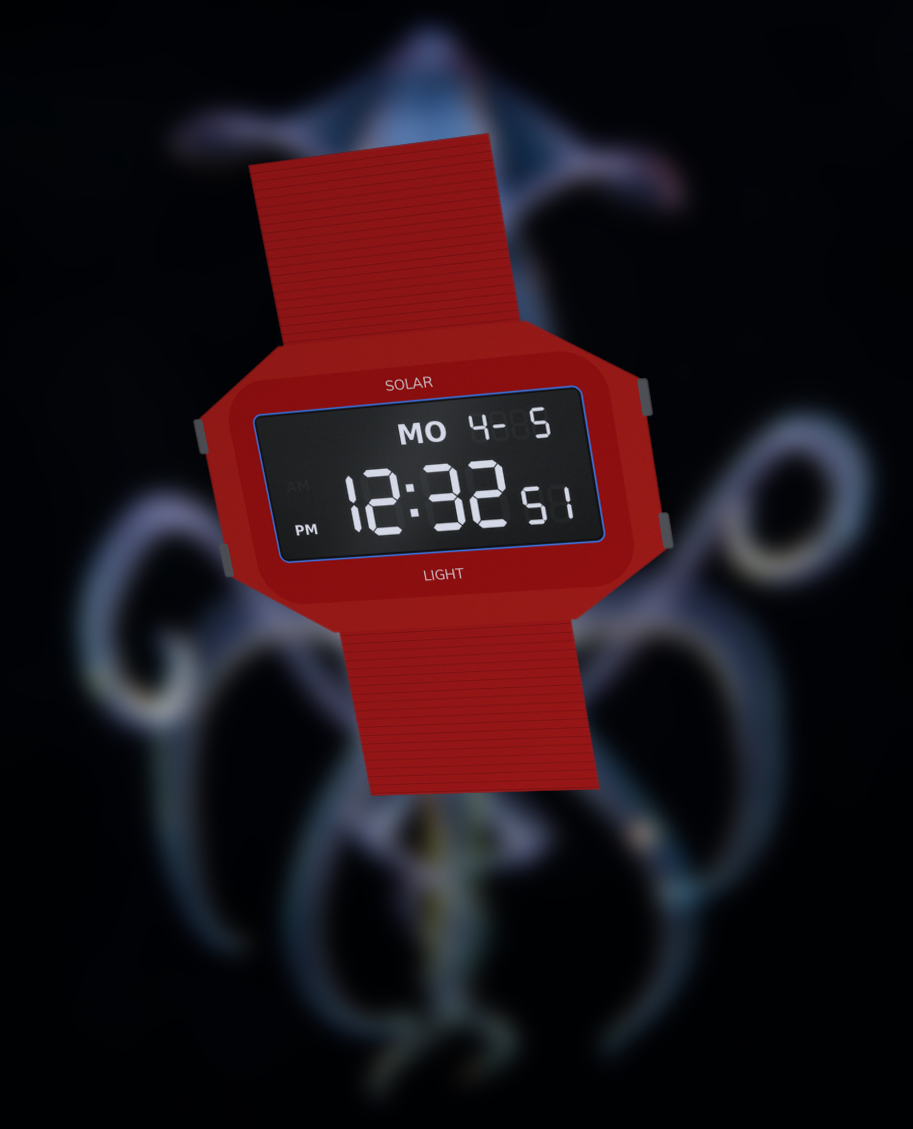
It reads 12h32m51s
